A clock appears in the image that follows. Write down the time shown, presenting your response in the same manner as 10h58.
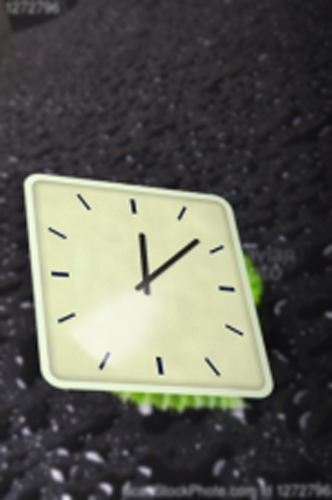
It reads 12h08
